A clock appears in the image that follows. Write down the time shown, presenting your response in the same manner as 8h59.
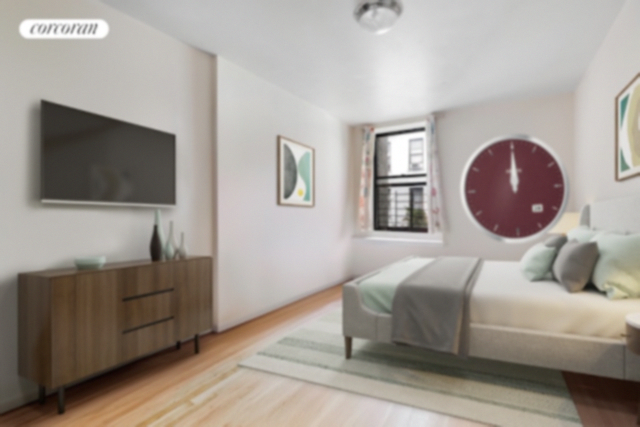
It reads 12h00
